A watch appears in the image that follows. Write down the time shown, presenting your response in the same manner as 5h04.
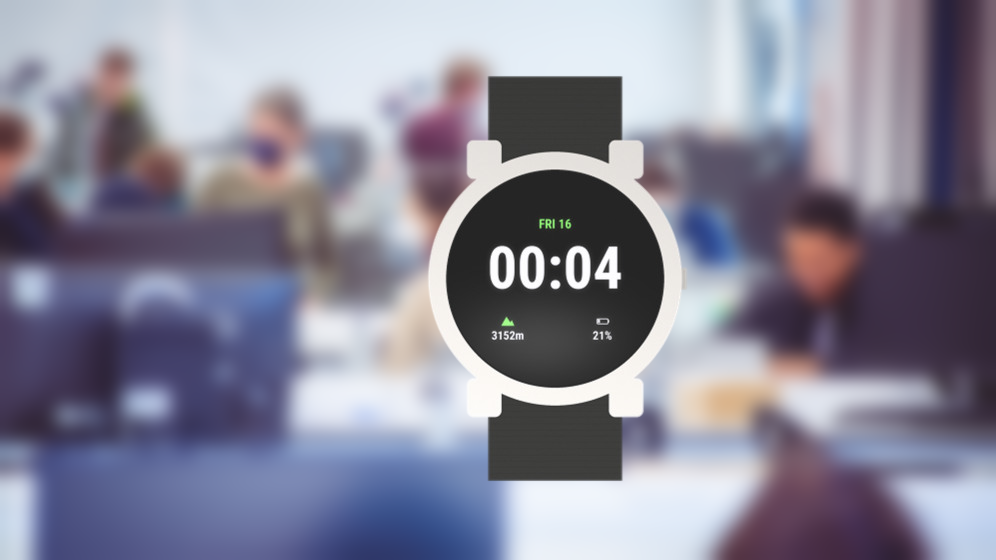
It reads 0h04
